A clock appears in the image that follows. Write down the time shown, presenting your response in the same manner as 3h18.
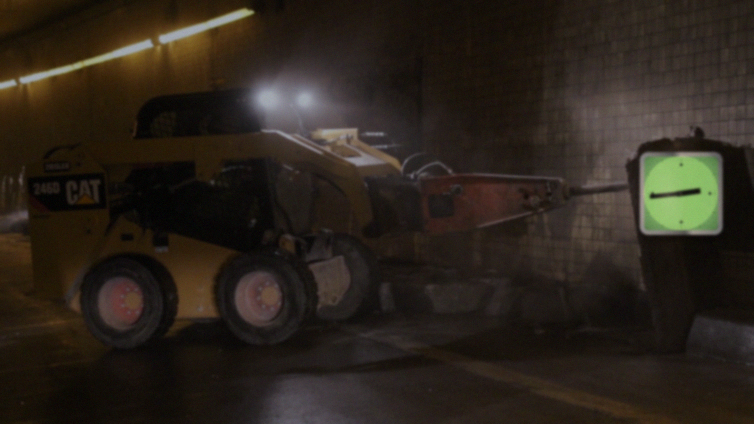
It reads 2h44
